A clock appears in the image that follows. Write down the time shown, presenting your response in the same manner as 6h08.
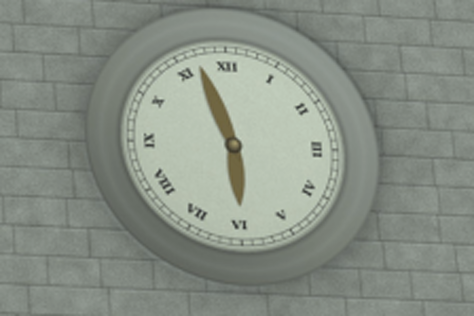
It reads 5h57
